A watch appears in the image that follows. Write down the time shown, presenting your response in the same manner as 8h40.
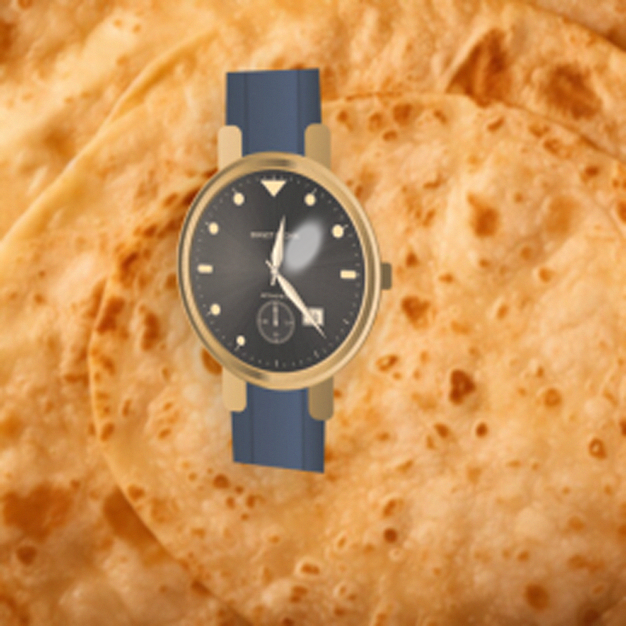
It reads 12h23
